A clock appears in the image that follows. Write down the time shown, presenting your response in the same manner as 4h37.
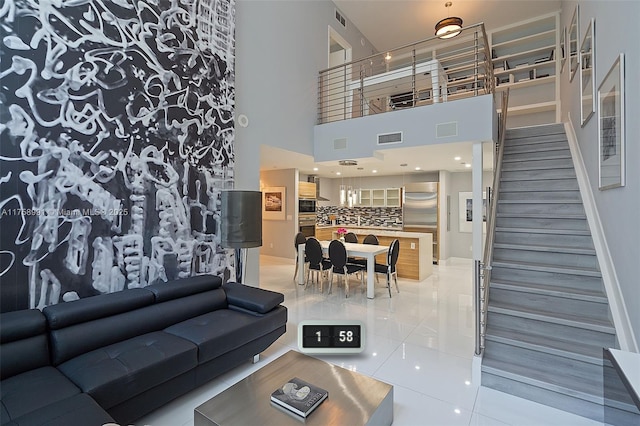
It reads 1h58
